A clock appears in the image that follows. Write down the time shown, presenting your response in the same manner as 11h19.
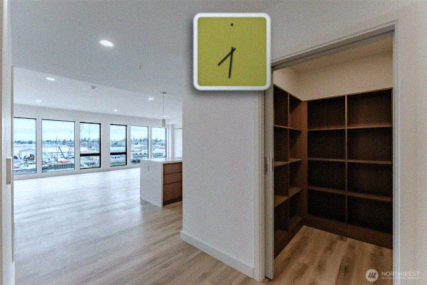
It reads 7h31
